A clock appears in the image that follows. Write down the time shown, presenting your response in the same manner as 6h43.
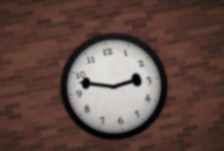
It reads 2h48
